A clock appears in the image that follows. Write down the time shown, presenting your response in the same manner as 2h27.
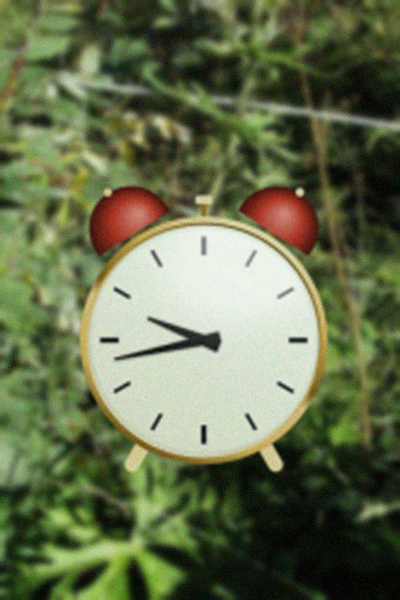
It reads 9h43
